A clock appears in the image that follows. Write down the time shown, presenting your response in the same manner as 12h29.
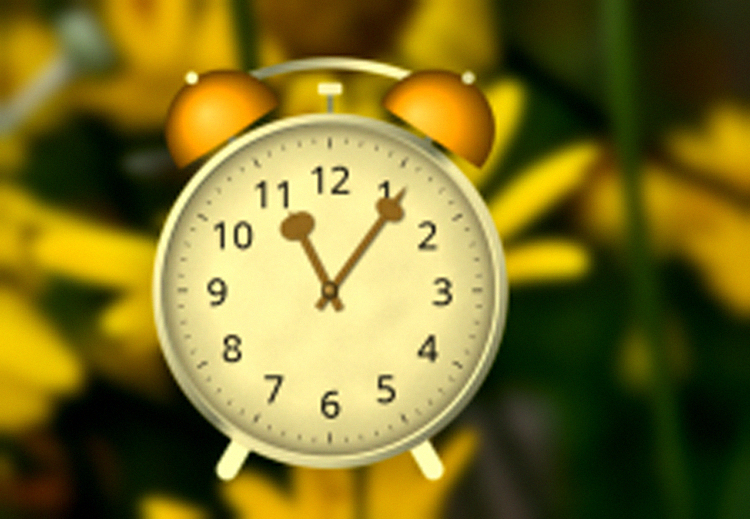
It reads 11h06
